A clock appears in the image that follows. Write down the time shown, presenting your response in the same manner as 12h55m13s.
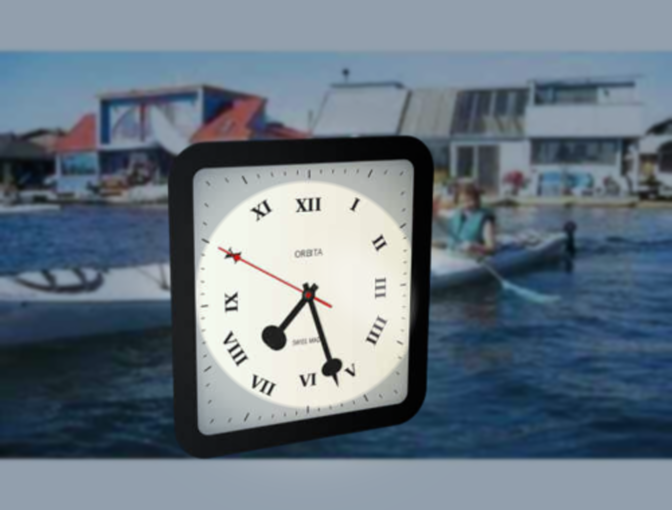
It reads 7h26m50s
